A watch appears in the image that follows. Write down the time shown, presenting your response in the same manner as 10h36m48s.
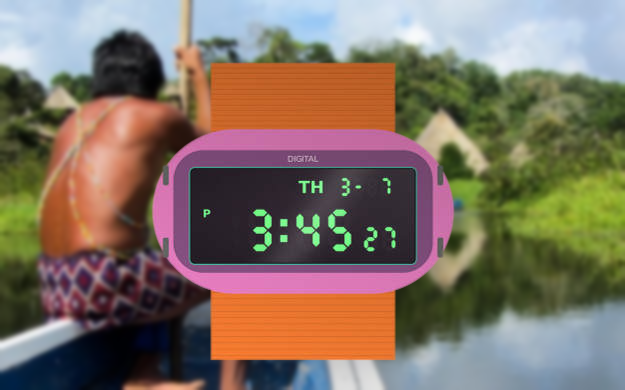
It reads 3h45m27s
